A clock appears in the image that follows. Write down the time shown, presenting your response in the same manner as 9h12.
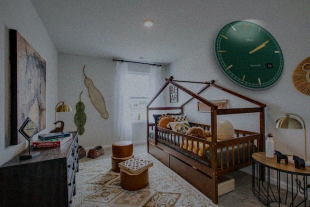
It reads 2h10
